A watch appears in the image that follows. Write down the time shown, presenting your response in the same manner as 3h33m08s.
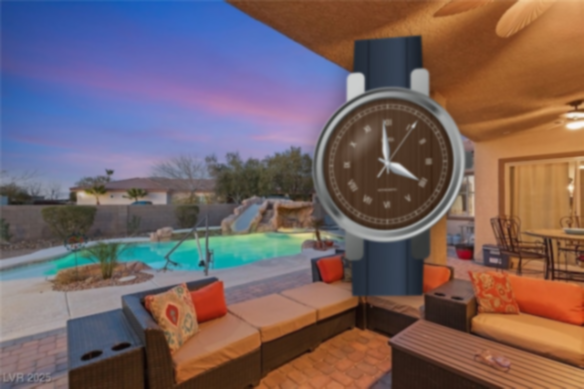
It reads 3h59m06s
